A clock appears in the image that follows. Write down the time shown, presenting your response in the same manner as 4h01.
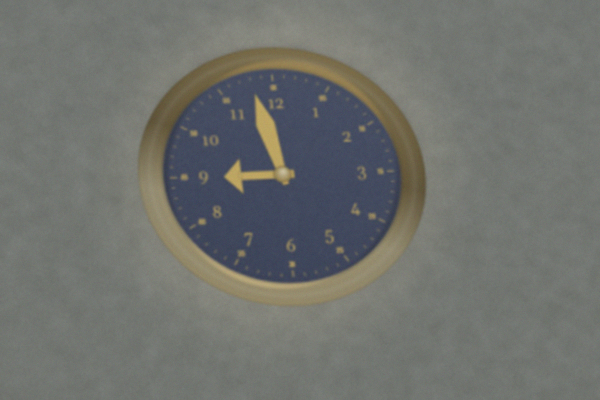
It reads 8h58
